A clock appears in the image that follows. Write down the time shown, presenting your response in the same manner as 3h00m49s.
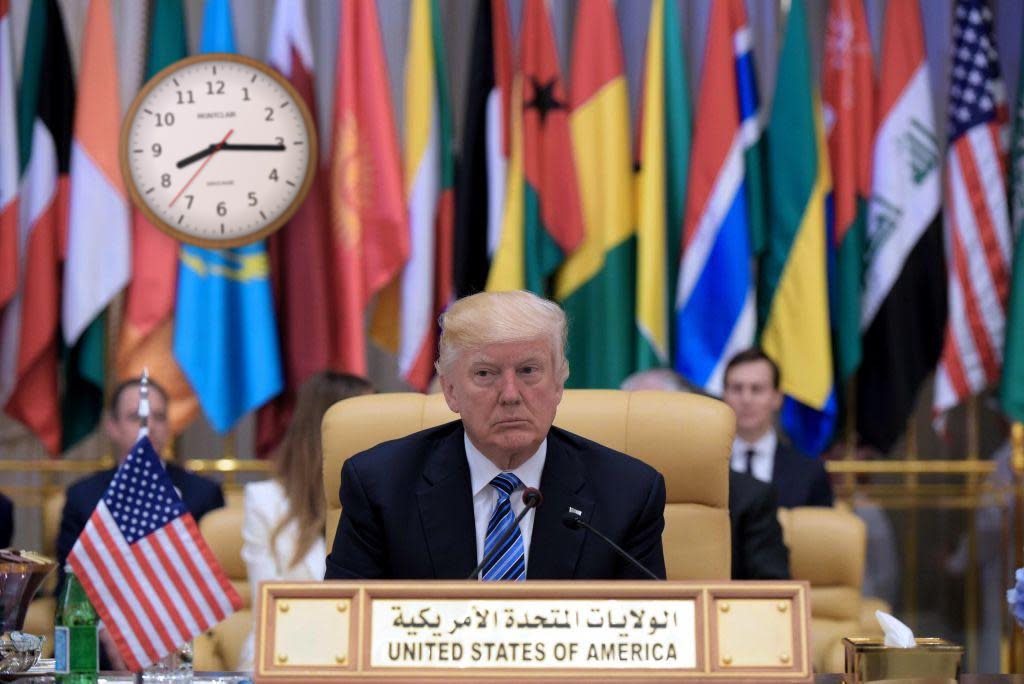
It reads 8h15m37s
